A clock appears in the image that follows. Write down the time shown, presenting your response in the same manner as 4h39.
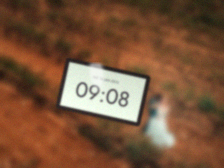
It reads 9h08
